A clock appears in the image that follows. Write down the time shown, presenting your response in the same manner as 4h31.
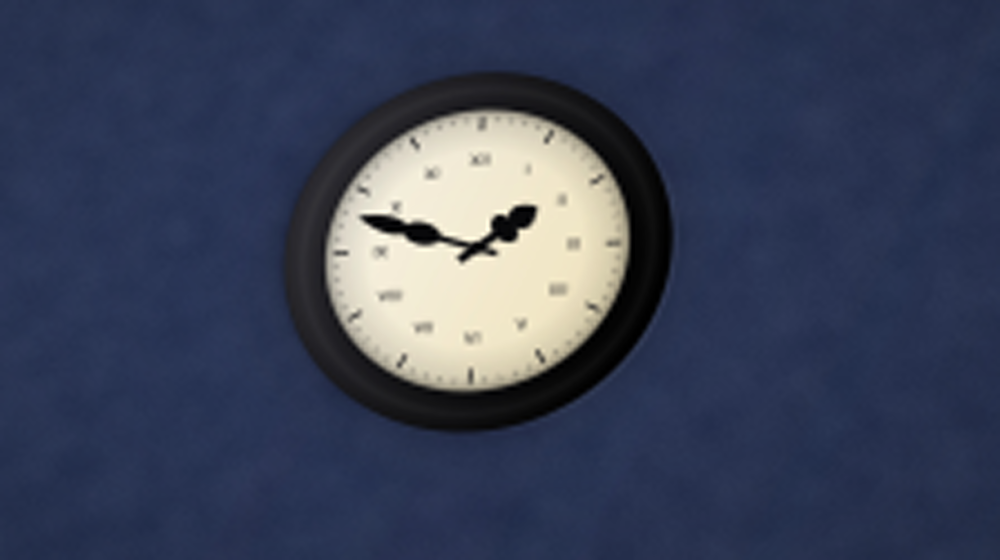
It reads 1h48
